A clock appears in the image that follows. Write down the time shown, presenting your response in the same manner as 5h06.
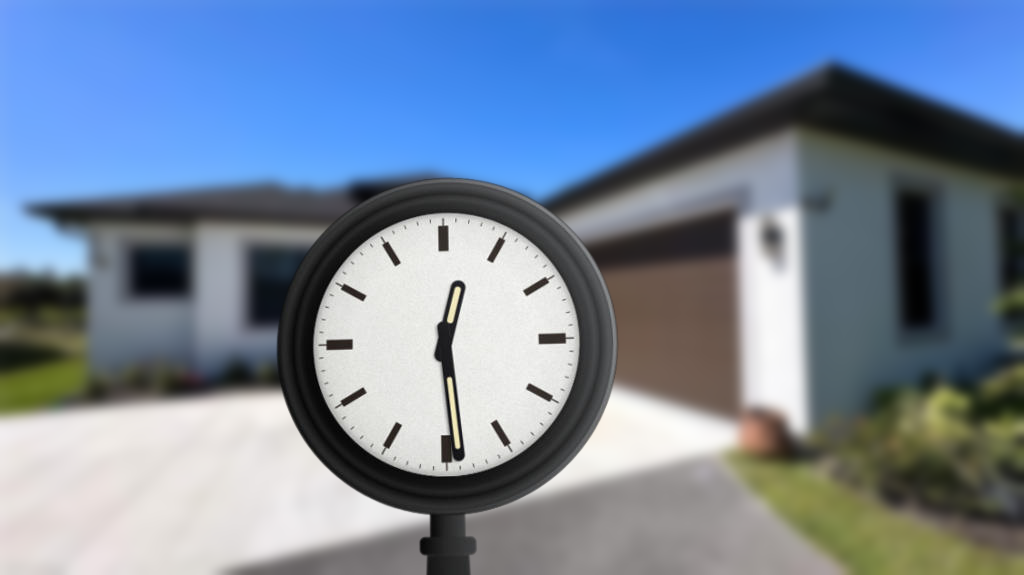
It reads 12h29
